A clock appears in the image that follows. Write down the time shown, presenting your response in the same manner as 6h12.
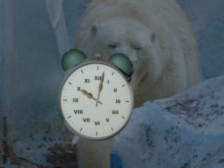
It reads 10h02
